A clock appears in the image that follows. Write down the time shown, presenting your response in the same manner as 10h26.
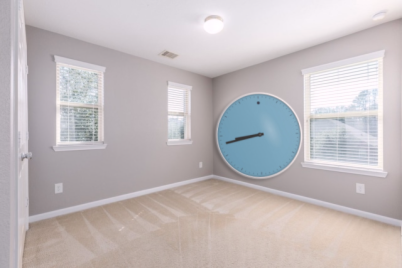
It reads 8h43
